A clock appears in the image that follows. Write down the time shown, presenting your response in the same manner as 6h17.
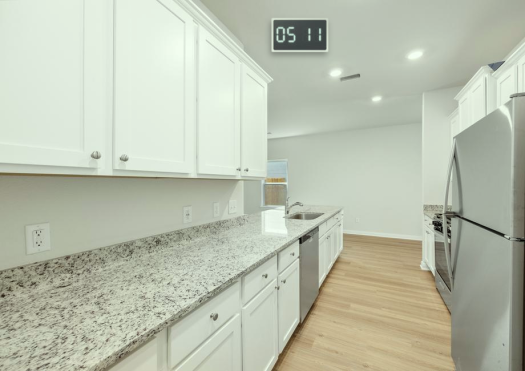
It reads 5h11
